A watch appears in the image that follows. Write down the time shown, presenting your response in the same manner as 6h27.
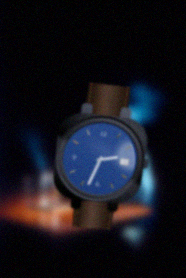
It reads 2h33
